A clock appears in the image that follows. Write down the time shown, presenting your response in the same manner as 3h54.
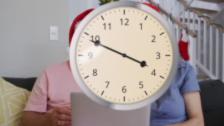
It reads 3h49
